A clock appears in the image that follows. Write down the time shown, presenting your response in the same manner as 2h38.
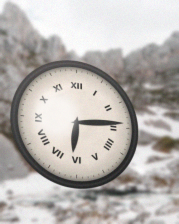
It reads 6h14
